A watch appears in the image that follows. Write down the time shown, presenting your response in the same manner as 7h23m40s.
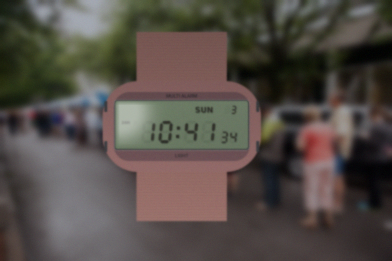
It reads 10h41m34s
